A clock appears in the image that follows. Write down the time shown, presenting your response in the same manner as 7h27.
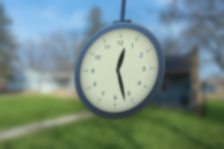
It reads 12h27
